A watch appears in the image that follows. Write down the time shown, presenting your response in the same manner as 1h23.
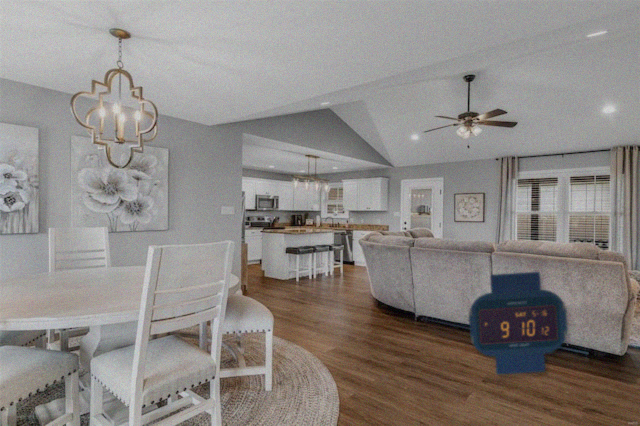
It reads 9h10
